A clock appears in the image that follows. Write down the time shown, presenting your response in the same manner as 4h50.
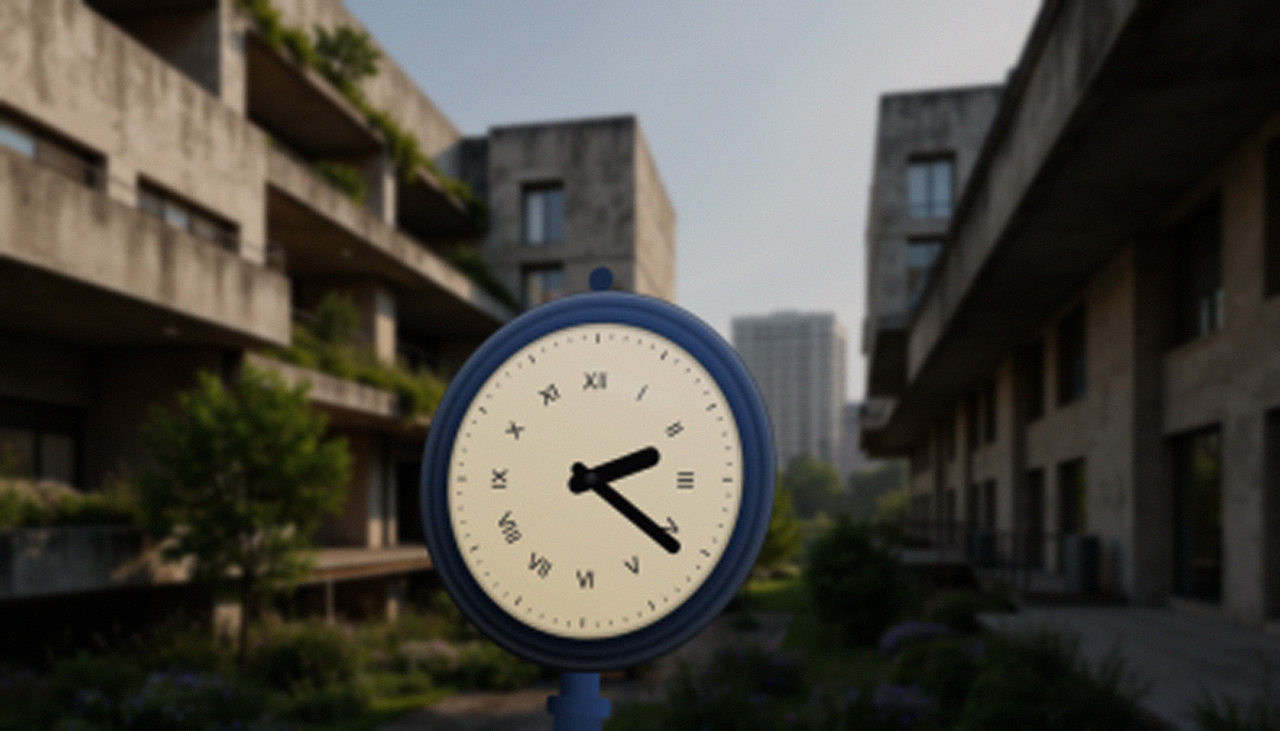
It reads 2h21
